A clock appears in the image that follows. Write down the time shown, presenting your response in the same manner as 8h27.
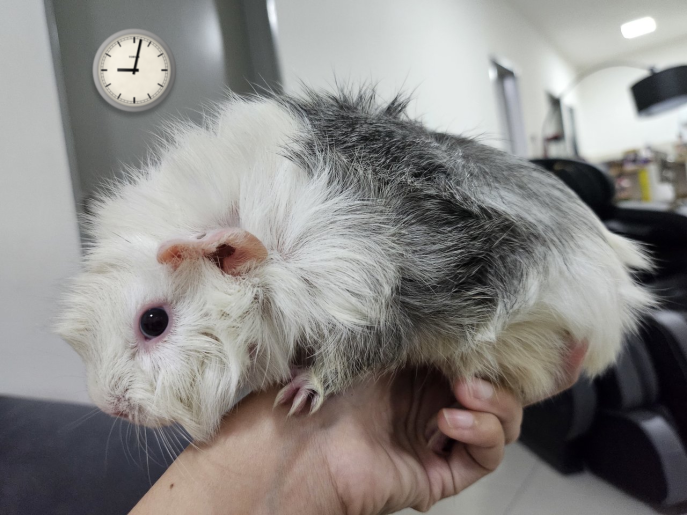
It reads 9h02
